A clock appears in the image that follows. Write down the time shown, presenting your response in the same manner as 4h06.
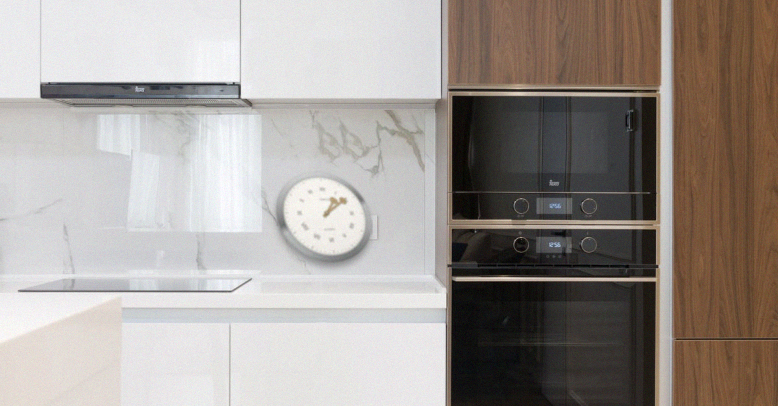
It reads 1h09
